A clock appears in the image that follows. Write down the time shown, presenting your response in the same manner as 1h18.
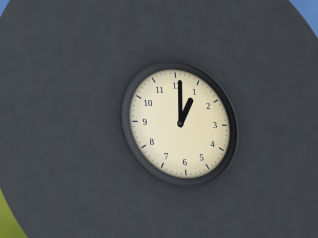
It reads 1h01
